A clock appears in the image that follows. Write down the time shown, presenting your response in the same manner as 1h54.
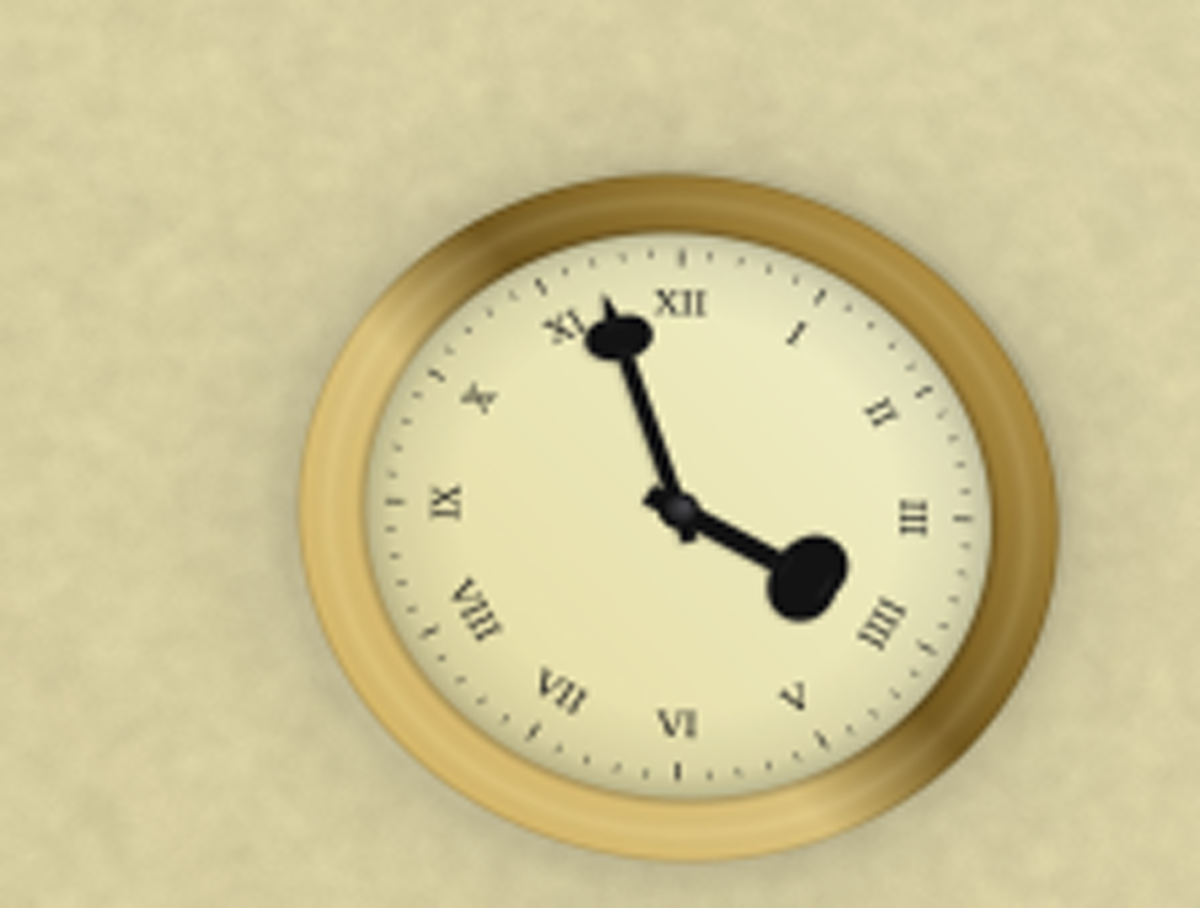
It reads 3h57
